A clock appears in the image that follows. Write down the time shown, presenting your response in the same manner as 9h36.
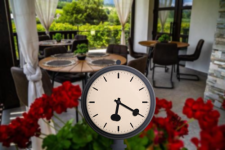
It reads 6h20
